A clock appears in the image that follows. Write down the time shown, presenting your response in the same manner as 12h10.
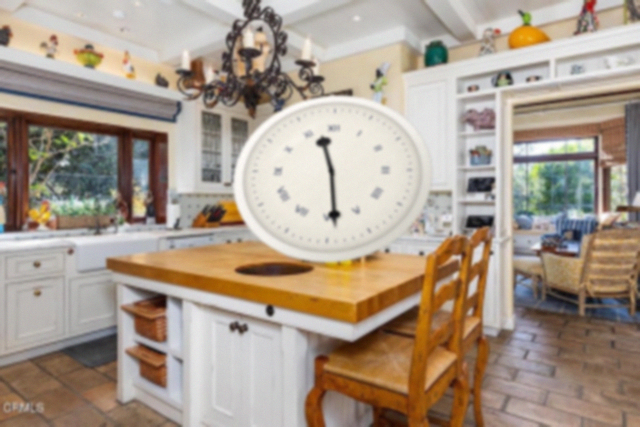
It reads 11h29
